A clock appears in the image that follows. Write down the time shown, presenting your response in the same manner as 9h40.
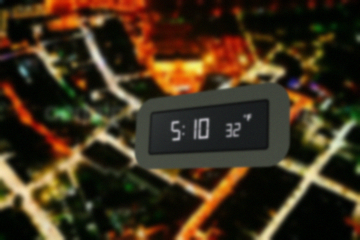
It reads 5h10
